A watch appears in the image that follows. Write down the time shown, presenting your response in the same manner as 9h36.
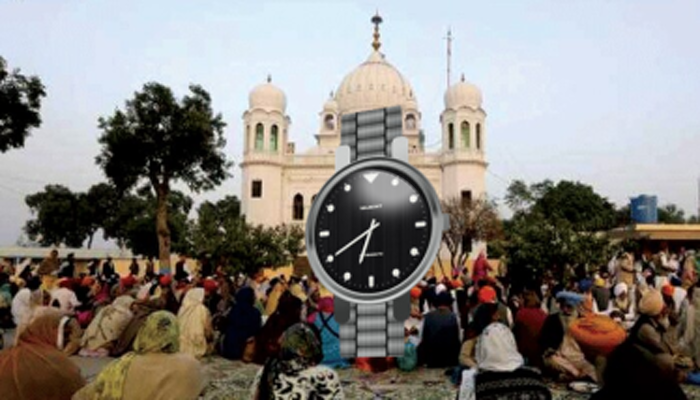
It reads 6h40
